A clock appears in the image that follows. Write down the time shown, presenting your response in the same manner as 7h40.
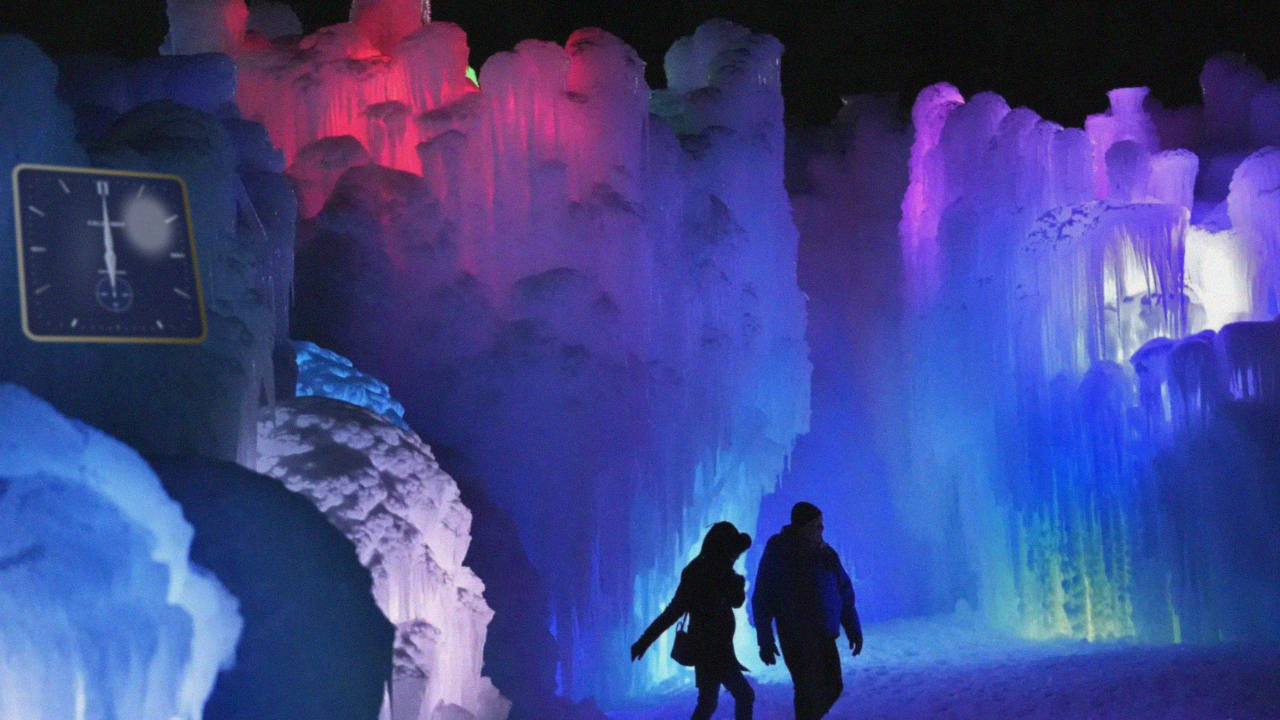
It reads 6h00
